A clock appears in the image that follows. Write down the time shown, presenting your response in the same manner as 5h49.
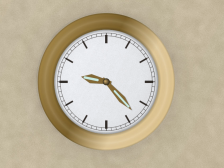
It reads 9h23
